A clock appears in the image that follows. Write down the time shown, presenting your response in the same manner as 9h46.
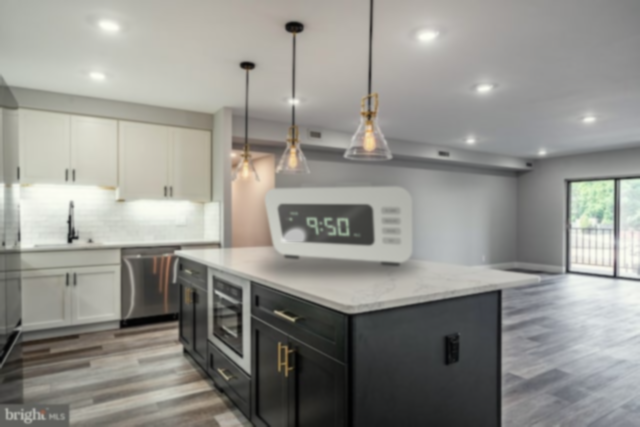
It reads 9h50
